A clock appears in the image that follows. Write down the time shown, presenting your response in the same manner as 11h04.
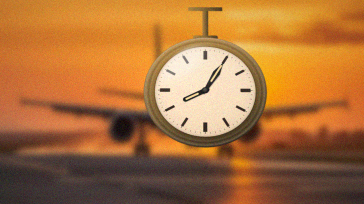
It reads 8h05
